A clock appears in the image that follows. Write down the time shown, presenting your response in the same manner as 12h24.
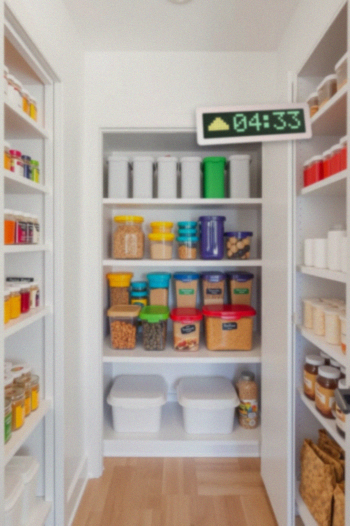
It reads 4h33
